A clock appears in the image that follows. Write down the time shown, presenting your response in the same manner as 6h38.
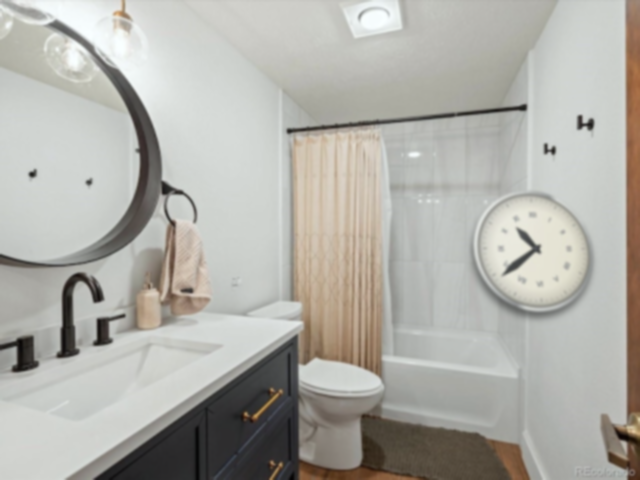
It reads 10h39
